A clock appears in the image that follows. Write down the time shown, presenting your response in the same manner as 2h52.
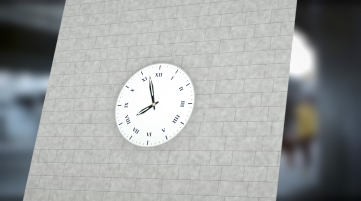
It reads 7h57
